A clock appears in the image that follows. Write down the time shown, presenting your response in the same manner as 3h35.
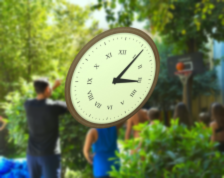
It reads 3h06
